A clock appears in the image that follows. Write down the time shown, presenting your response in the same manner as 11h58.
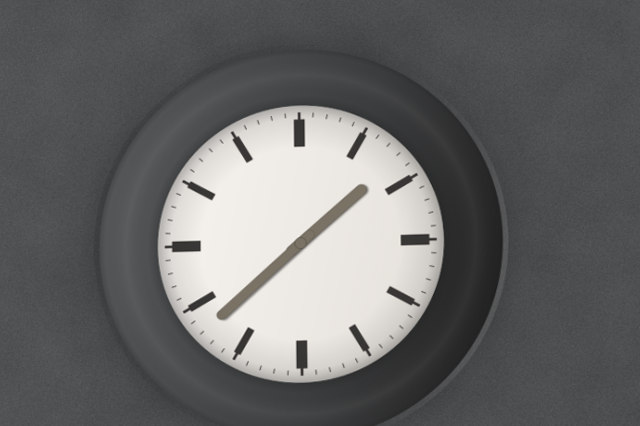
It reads 1h38
